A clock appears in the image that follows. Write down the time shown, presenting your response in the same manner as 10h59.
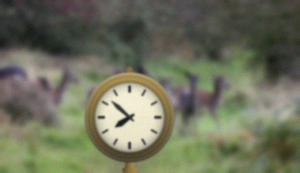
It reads 7h52
